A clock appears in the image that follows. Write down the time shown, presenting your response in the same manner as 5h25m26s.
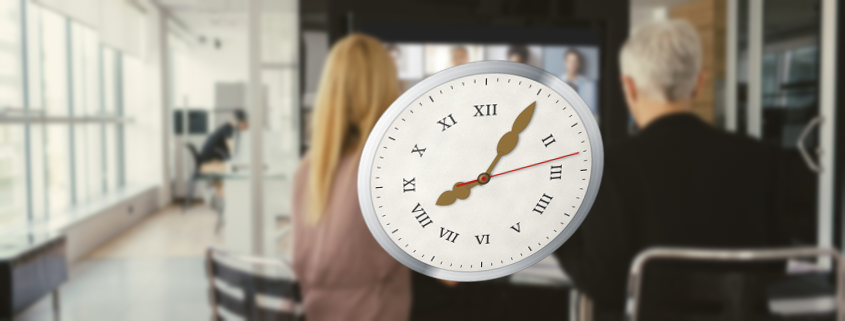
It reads 8h05m13s
